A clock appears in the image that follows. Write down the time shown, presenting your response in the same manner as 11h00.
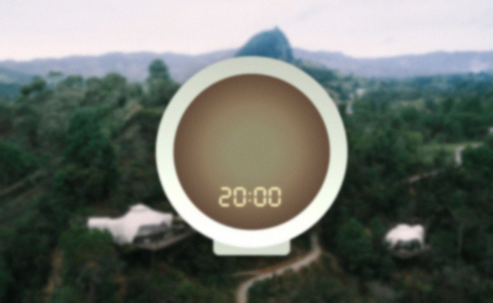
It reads 20h00
